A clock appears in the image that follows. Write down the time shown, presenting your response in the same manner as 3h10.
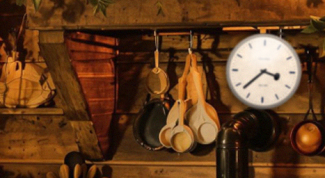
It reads 3h38
